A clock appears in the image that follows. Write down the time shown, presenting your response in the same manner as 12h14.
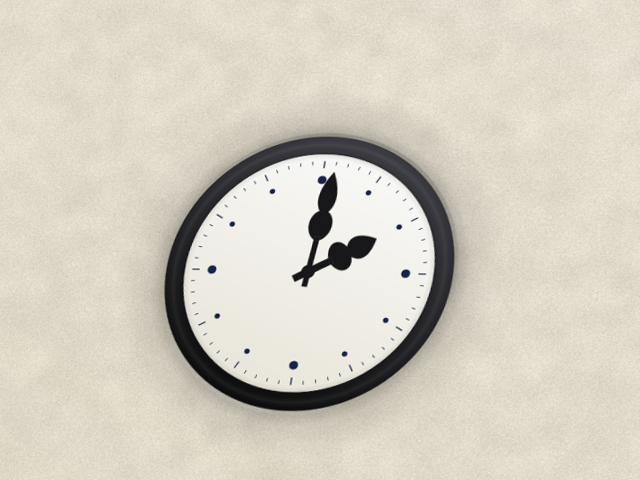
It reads 2h01
